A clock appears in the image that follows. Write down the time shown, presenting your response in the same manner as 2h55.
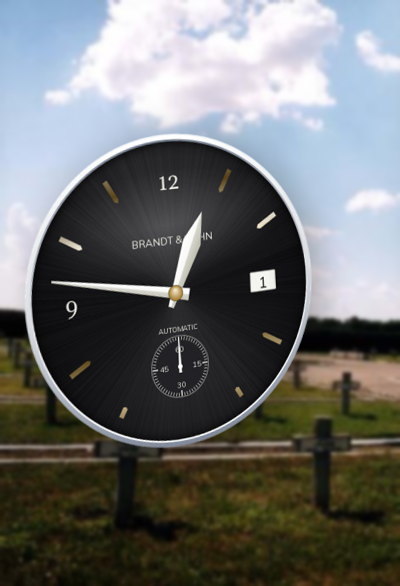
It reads 12h47
